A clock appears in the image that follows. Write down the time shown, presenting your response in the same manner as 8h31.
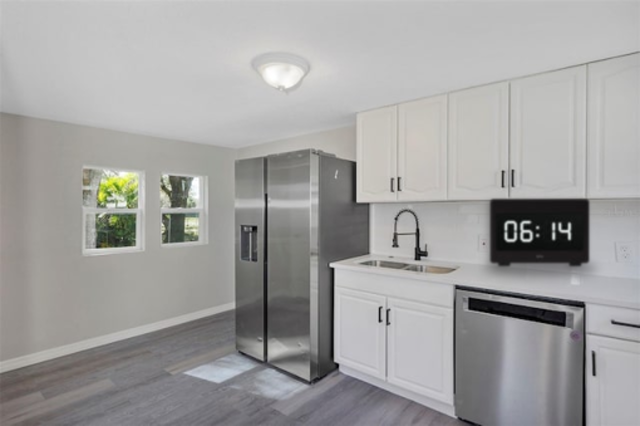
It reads 6h14
